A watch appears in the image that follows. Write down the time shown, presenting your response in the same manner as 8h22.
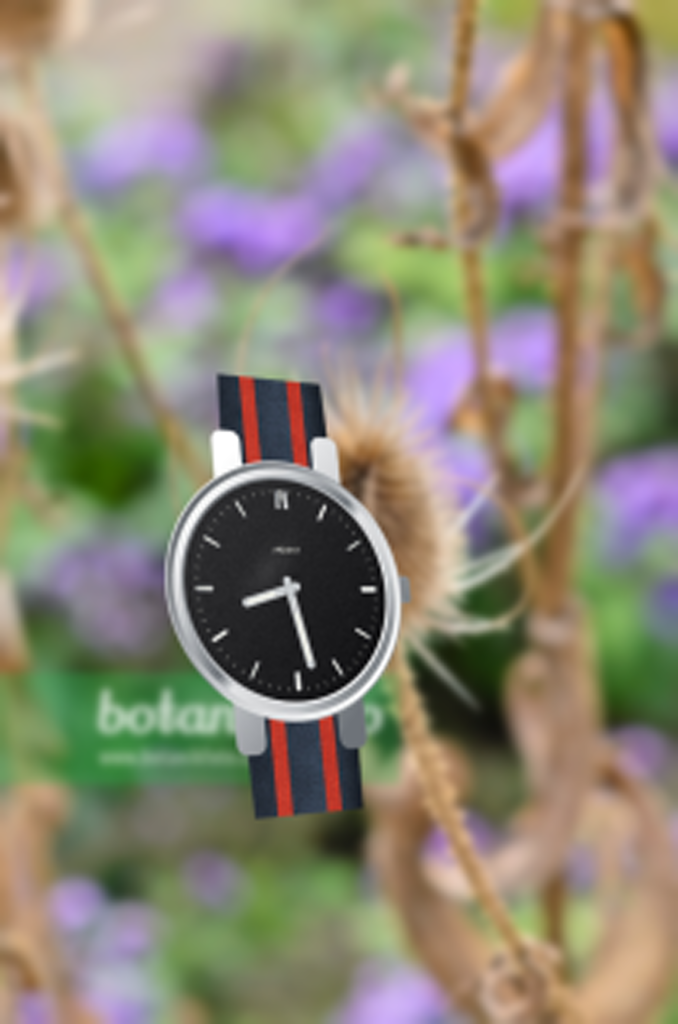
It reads 8h28
